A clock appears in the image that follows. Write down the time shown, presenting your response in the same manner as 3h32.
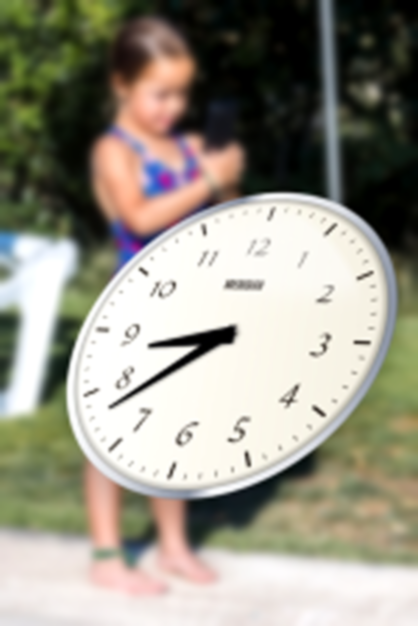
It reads 8h38
